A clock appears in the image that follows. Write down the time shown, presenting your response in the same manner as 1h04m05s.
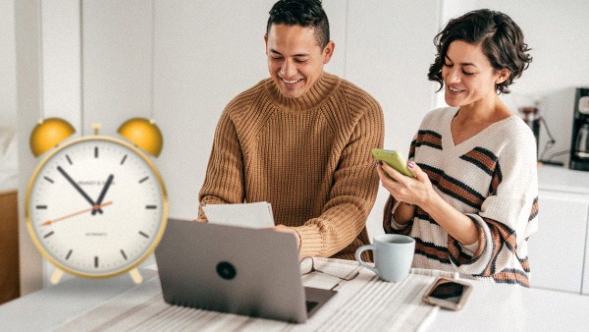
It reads 12h52m42s
